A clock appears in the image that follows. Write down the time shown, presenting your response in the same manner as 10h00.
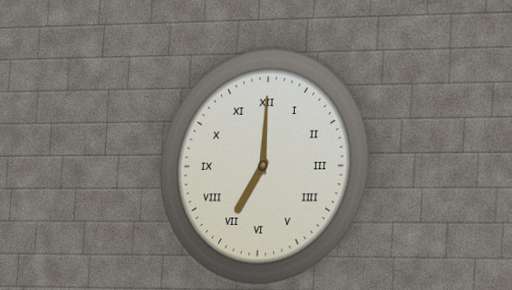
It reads 7h00
